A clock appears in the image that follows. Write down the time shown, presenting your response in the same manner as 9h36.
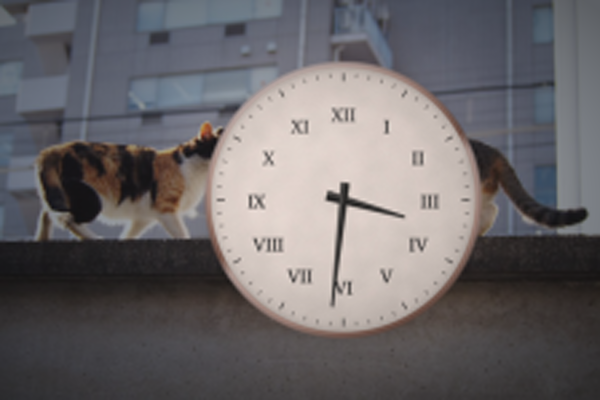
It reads 3h31
